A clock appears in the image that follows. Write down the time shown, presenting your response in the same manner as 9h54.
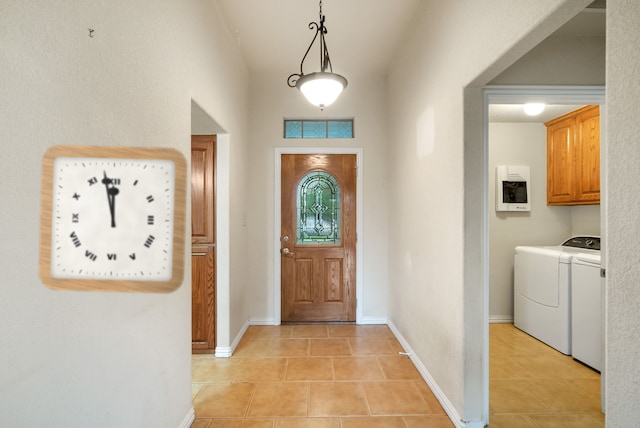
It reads 11h58
